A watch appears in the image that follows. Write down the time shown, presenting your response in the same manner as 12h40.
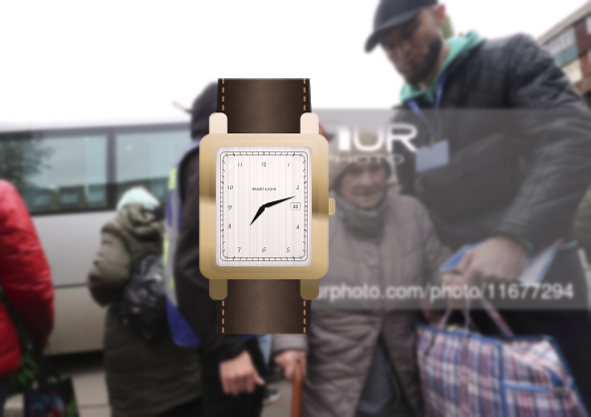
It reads 7h12
